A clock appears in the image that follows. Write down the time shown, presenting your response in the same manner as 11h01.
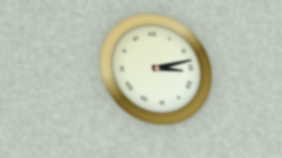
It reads 3h13
